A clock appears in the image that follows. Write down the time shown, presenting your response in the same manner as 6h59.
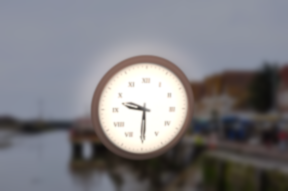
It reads 9h30
